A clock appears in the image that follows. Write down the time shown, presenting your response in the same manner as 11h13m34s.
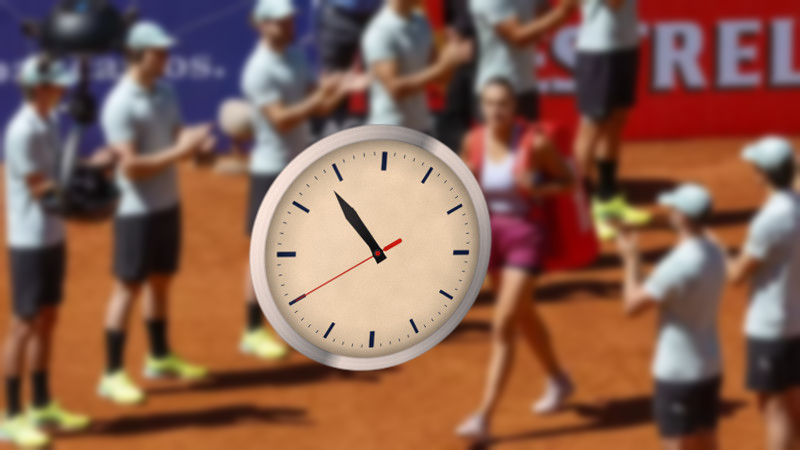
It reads 10h53m40s
